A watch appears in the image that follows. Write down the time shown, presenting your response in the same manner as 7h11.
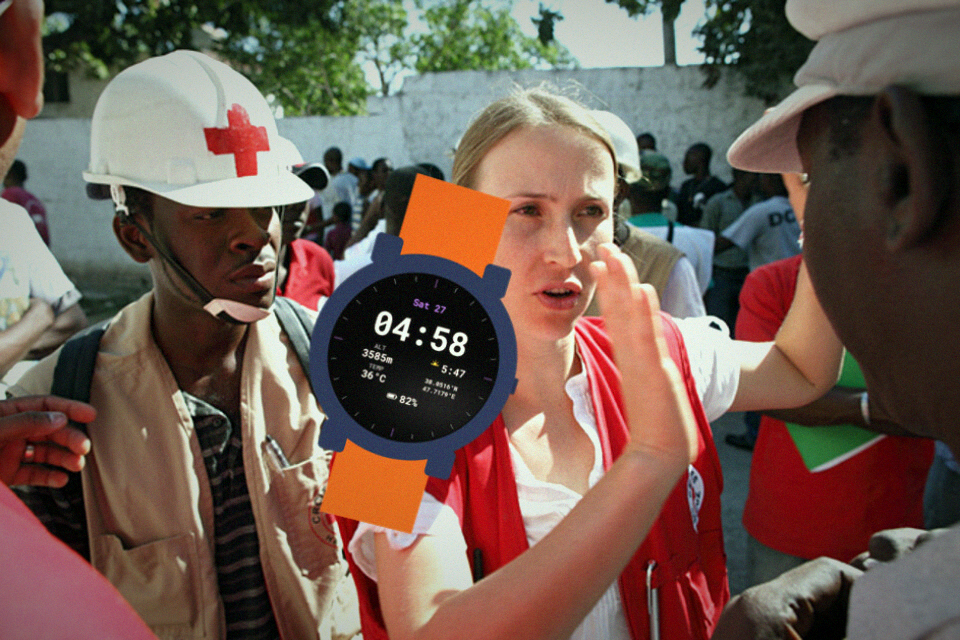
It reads 4h58
